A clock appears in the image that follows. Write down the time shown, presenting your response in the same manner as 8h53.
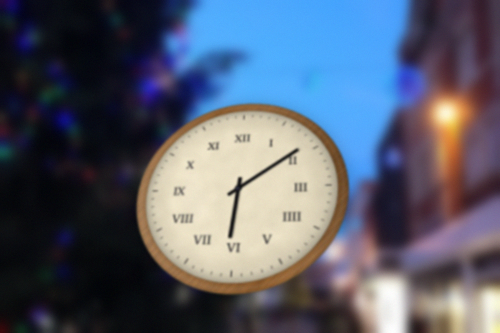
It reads 6h09
